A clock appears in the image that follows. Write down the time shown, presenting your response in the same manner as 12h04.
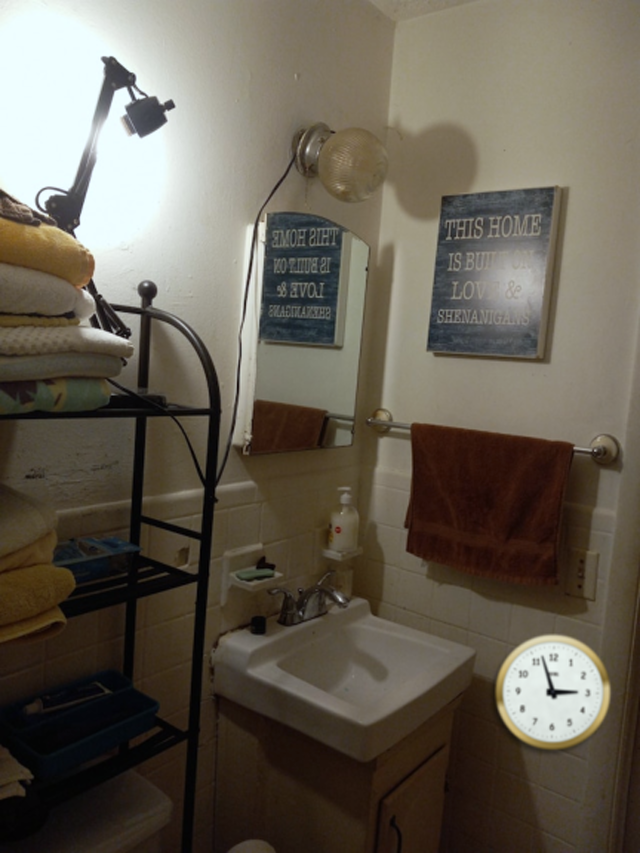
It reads 2h57
